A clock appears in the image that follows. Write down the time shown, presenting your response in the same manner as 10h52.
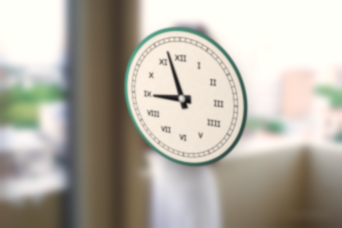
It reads 8h57
